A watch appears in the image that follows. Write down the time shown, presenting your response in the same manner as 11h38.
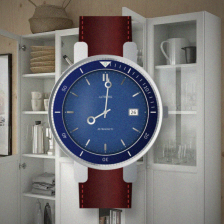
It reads 8h01
